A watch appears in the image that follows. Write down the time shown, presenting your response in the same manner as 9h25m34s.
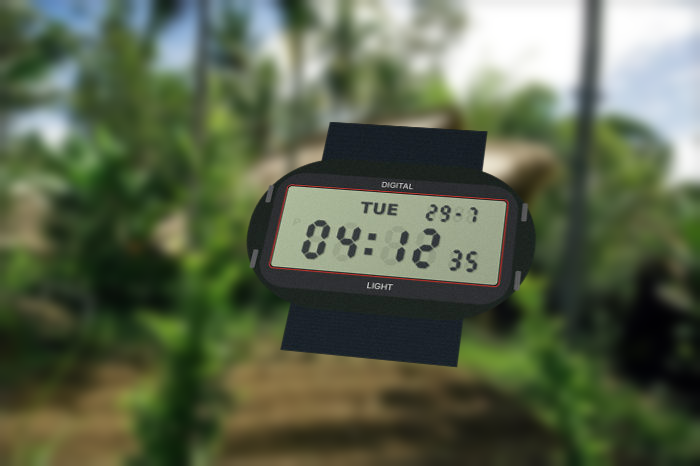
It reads 4h12m35s
